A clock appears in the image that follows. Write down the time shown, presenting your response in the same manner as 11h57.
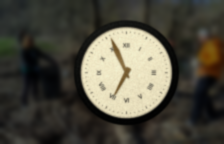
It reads 6h56
